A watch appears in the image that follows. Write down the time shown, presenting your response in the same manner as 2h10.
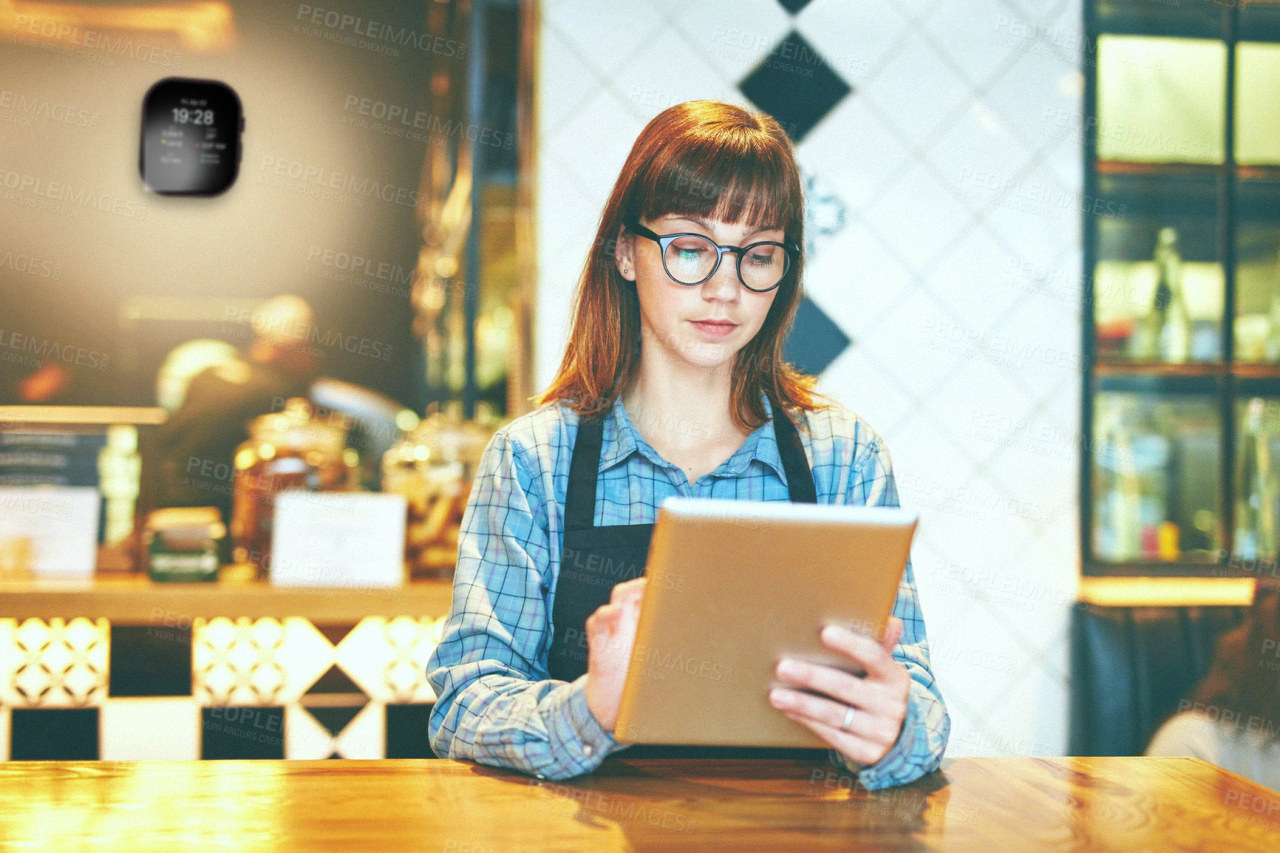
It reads 19h28
